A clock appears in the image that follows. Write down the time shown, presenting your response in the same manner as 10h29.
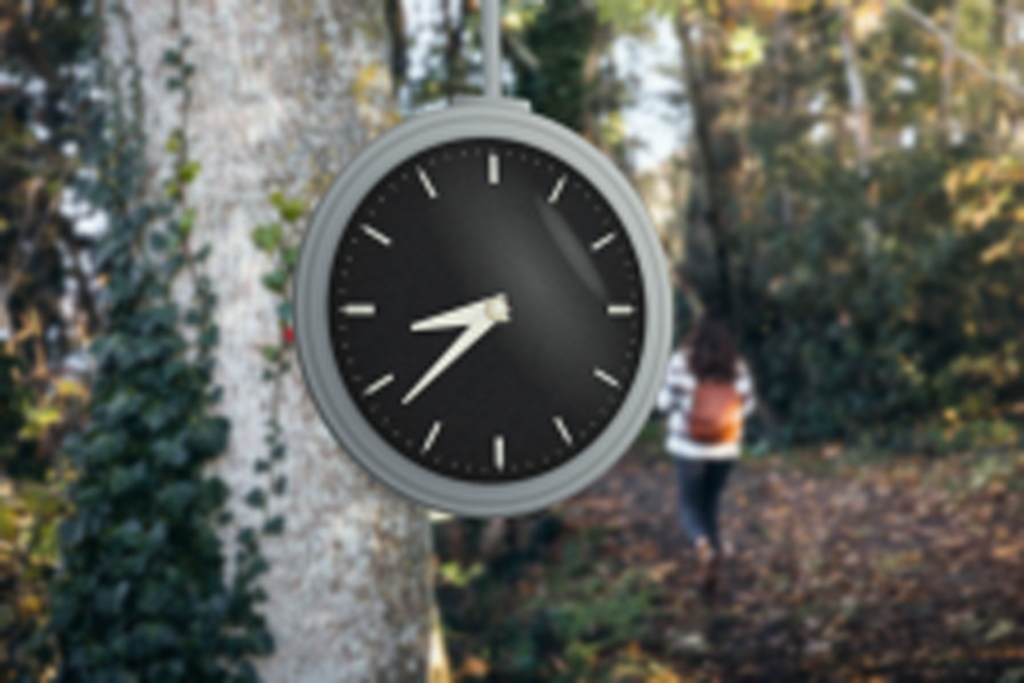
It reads 8h38
